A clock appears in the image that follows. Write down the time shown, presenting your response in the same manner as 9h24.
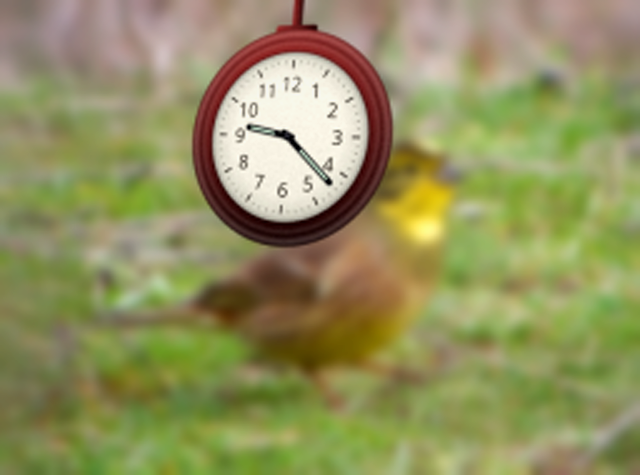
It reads 9h22
